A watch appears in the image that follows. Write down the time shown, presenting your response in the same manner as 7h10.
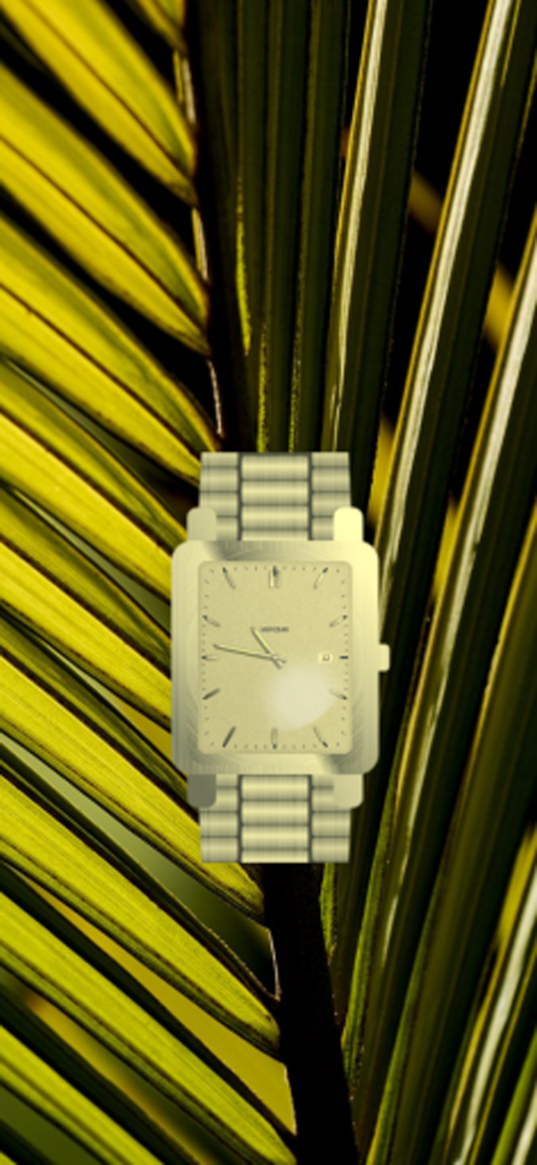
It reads 10h47
